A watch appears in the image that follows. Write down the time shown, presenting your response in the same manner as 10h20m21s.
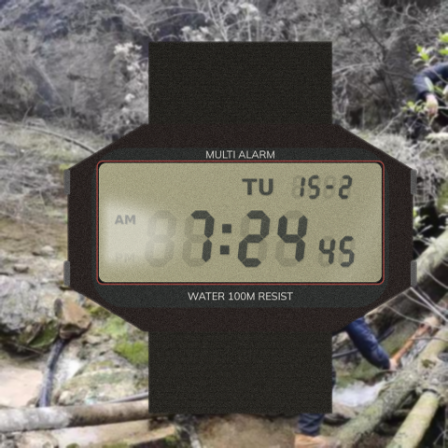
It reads 7h24m45s
